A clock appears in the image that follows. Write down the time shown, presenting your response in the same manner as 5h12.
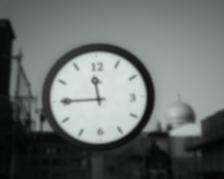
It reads 11h45
